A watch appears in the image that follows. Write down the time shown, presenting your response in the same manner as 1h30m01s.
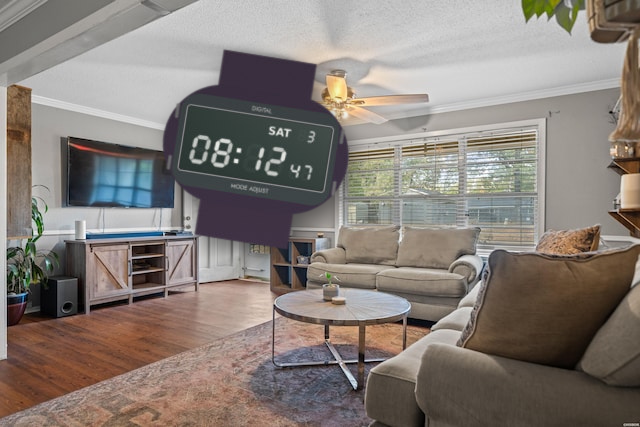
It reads 8h12m47s
